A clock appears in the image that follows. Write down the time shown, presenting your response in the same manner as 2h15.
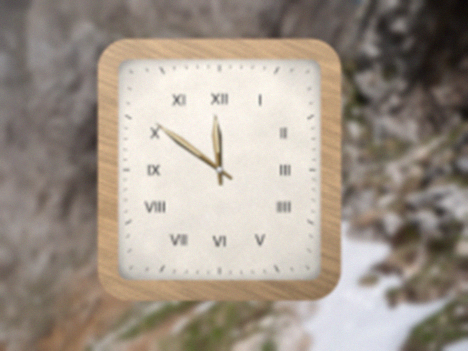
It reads 11h51
